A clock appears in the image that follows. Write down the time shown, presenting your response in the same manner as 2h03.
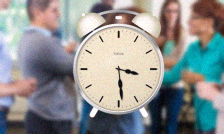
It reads 3h29
